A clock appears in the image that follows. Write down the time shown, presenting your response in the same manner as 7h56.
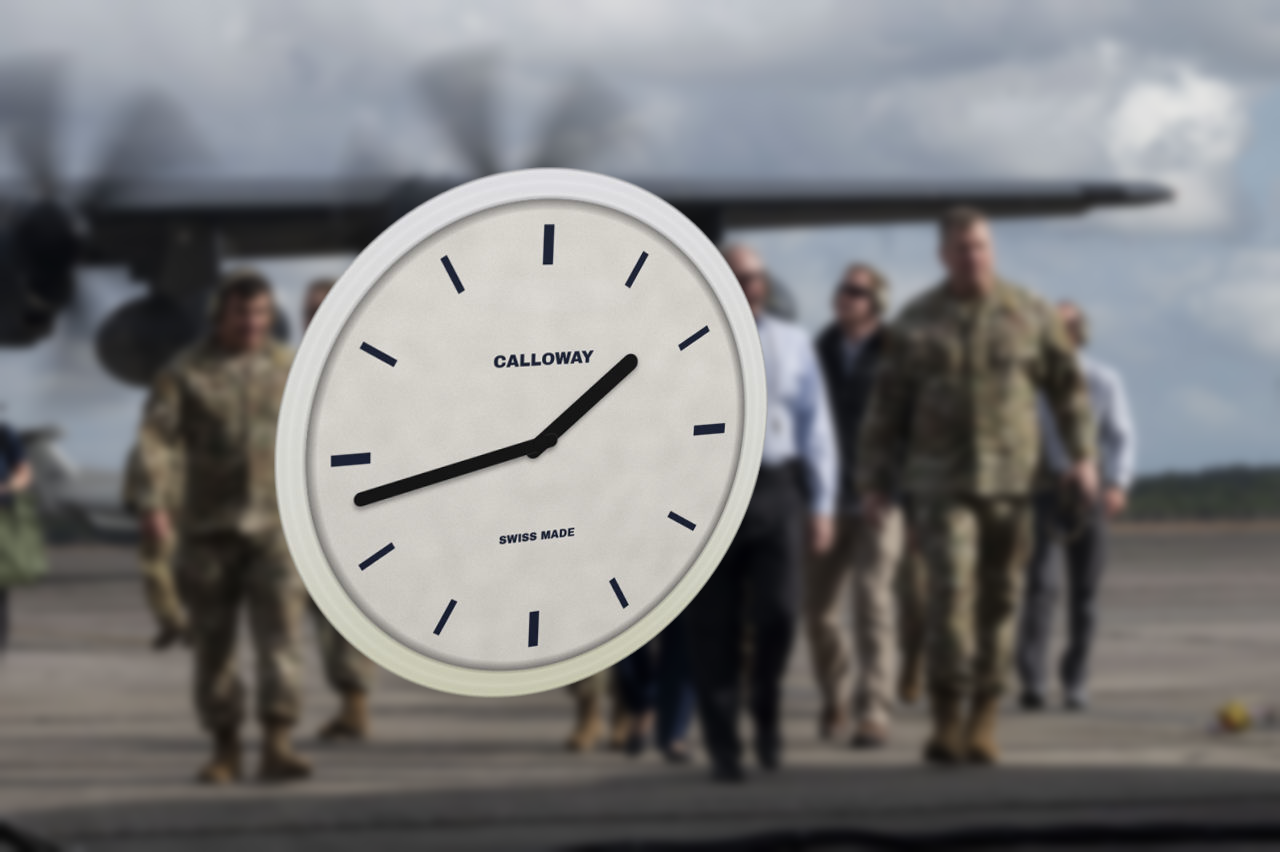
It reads 1h43
